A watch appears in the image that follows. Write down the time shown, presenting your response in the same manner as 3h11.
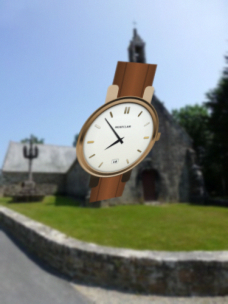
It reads 7h53
